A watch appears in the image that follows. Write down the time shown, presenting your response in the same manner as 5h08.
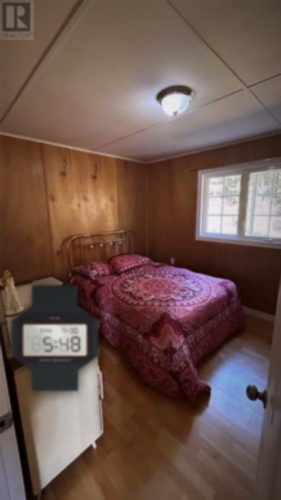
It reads 5h48
